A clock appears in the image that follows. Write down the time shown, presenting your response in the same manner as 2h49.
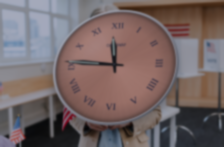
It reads 11h46
